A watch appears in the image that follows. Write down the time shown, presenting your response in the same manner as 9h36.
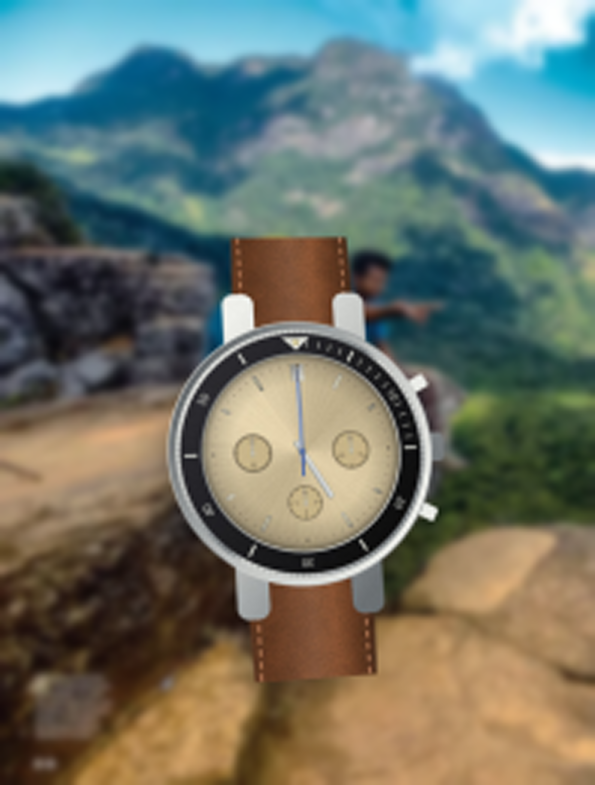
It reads 5h00
